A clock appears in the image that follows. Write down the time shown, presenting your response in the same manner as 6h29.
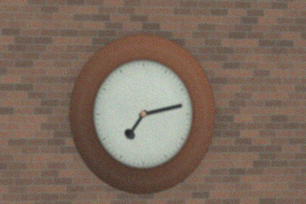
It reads 7h13
